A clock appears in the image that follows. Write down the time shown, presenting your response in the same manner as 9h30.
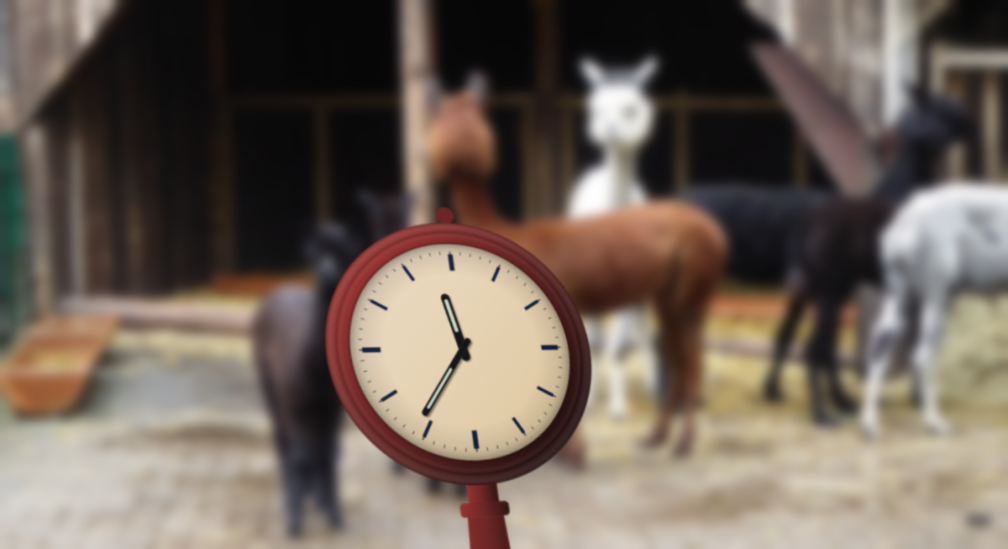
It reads 11h36
